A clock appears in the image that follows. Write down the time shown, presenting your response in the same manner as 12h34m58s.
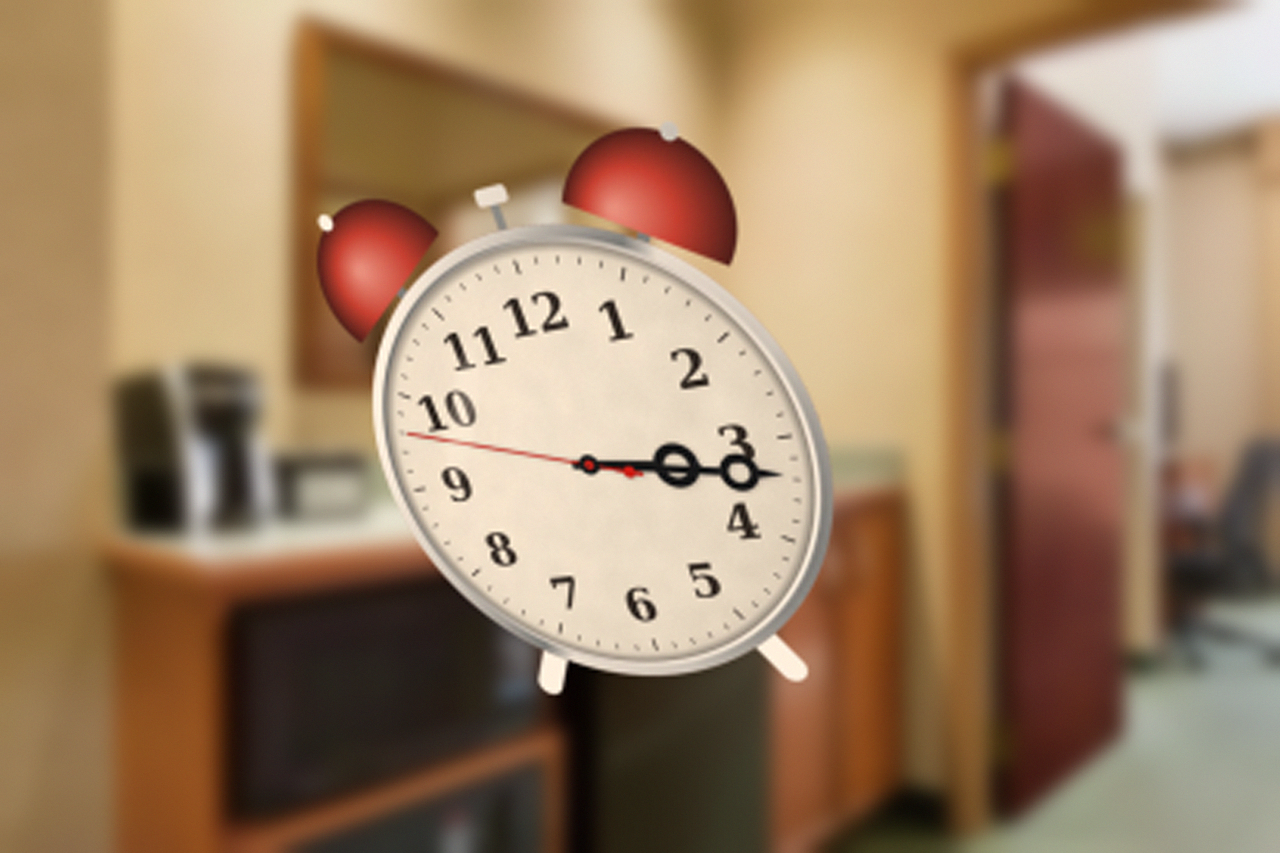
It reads 3h16m48s
